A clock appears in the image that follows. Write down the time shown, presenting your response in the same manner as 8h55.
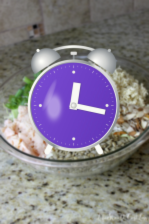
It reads 12h17
